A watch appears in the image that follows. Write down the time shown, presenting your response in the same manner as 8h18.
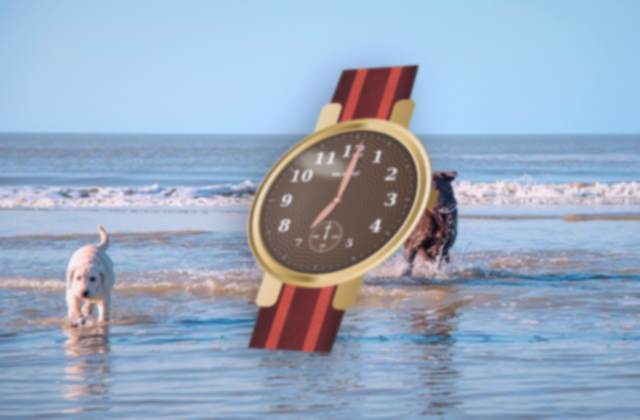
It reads 7h01
